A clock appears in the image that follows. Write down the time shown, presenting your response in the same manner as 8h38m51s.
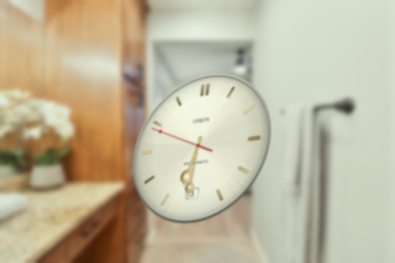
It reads 6h30m49s
